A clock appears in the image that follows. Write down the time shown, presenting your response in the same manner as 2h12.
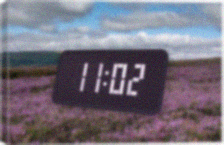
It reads 11h02
